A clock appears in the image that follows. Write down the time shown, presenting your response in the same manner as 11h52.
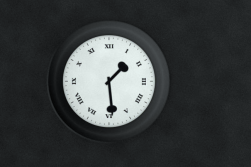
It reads 1h29
